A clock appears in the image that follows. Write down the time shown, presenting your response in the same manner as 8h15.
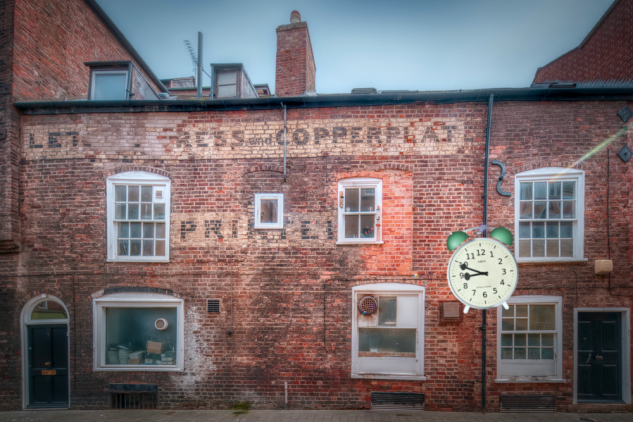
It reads 8h49
